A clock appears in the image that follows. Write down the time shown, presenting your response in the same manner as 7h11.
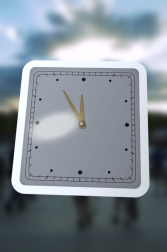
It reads 11h55
